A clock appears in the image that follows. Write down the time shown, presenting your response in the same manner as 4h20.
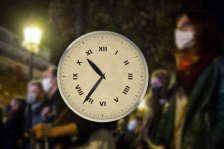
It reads 10h36
